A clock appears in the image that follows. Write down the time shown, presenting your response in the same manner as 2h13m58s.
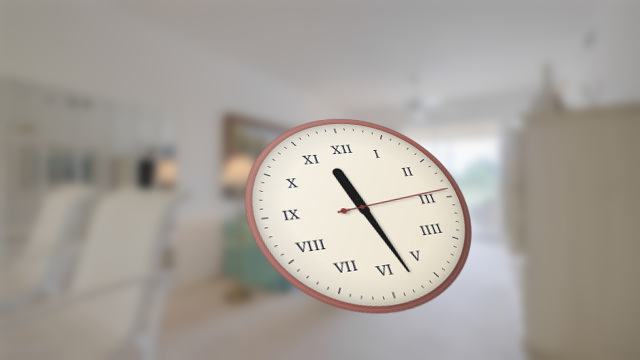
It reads 11h27m14s
